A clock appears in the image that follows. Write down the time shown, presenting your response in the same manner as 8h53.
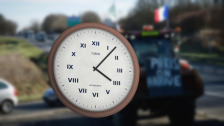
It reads 4h07
